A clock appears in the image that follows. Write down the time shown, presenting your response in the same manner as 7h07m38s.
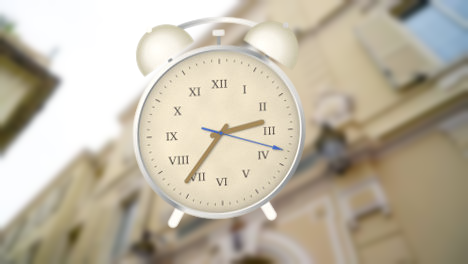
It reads 2h36m18s
